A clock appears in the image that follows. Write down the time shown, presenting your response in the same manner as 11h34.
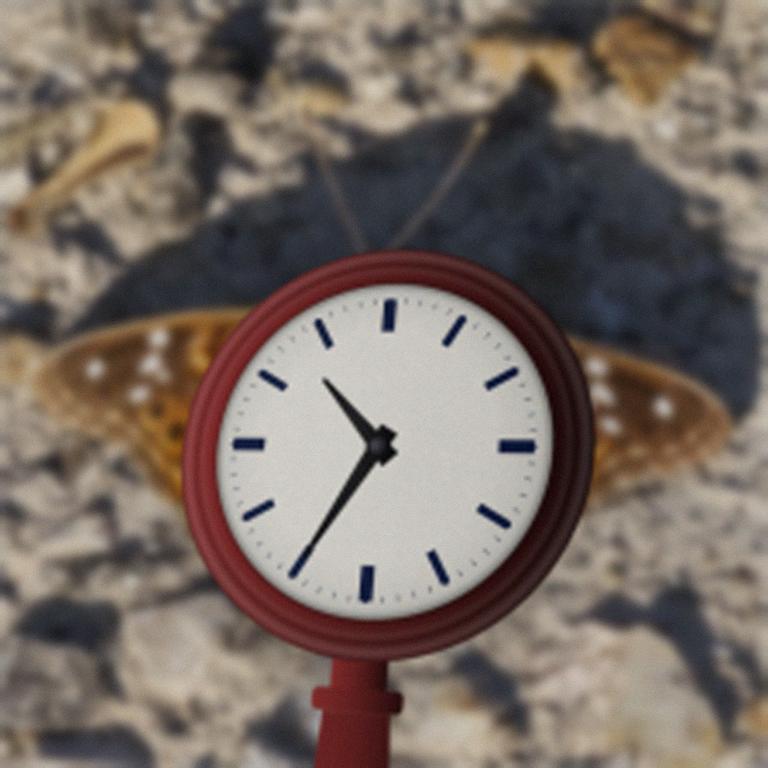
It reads 10h35
